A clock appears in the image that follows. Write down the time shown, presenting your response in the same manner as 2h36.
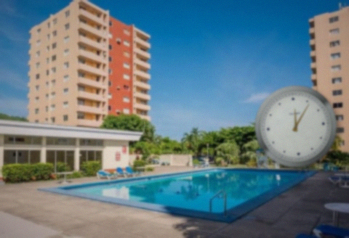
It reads 12h06
